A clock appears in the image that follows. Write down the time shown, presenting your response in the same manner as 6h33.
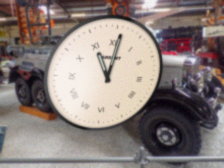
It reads 11h01
